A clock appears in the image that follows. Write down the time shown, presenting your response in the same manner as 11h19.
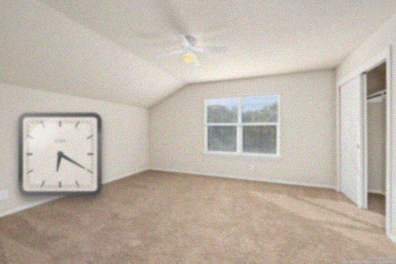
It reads 6h20
